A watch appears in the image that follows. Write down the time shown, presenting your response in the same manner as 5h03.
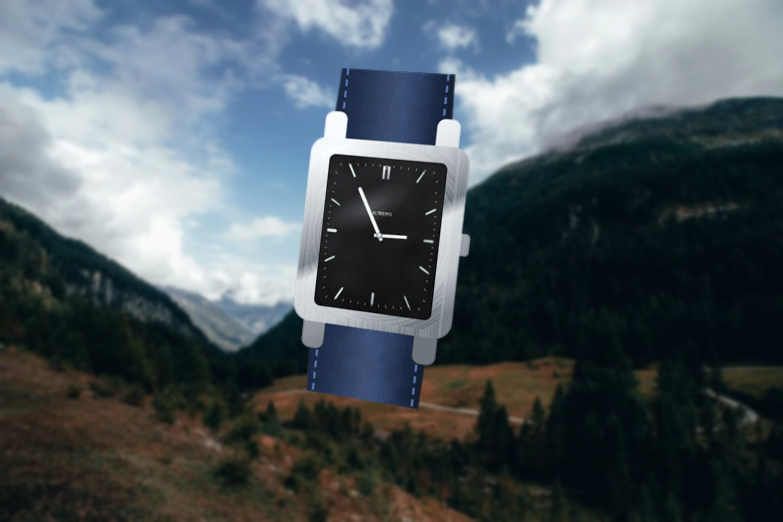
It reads 2h55
